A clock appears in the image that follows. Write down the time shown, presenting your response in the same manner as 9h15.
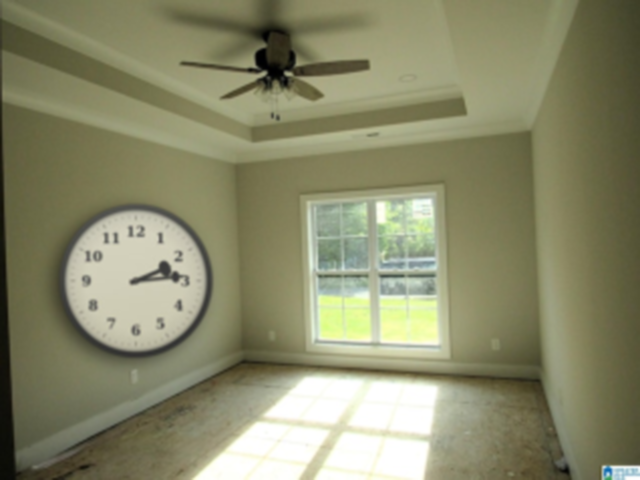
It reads 2h14
